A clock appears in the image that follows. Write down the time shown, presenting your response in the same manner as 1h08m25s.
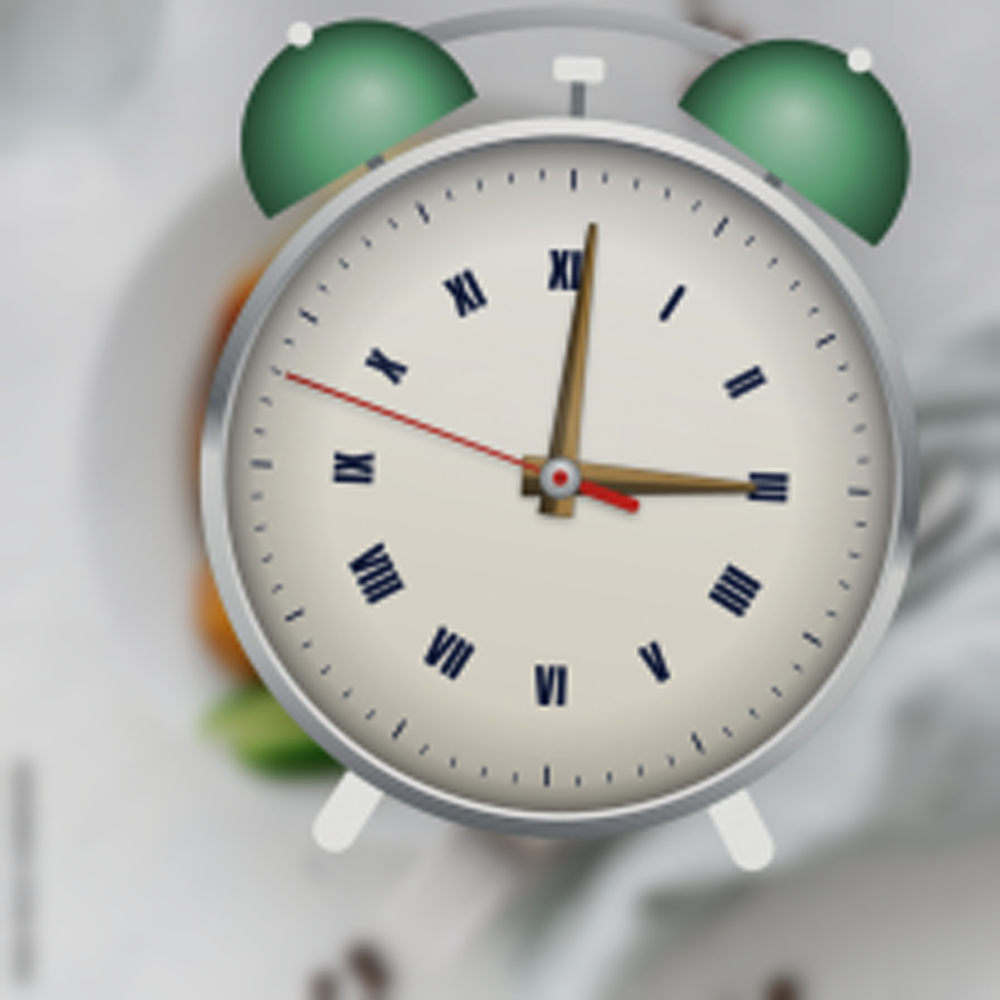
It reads 3h00m48s
